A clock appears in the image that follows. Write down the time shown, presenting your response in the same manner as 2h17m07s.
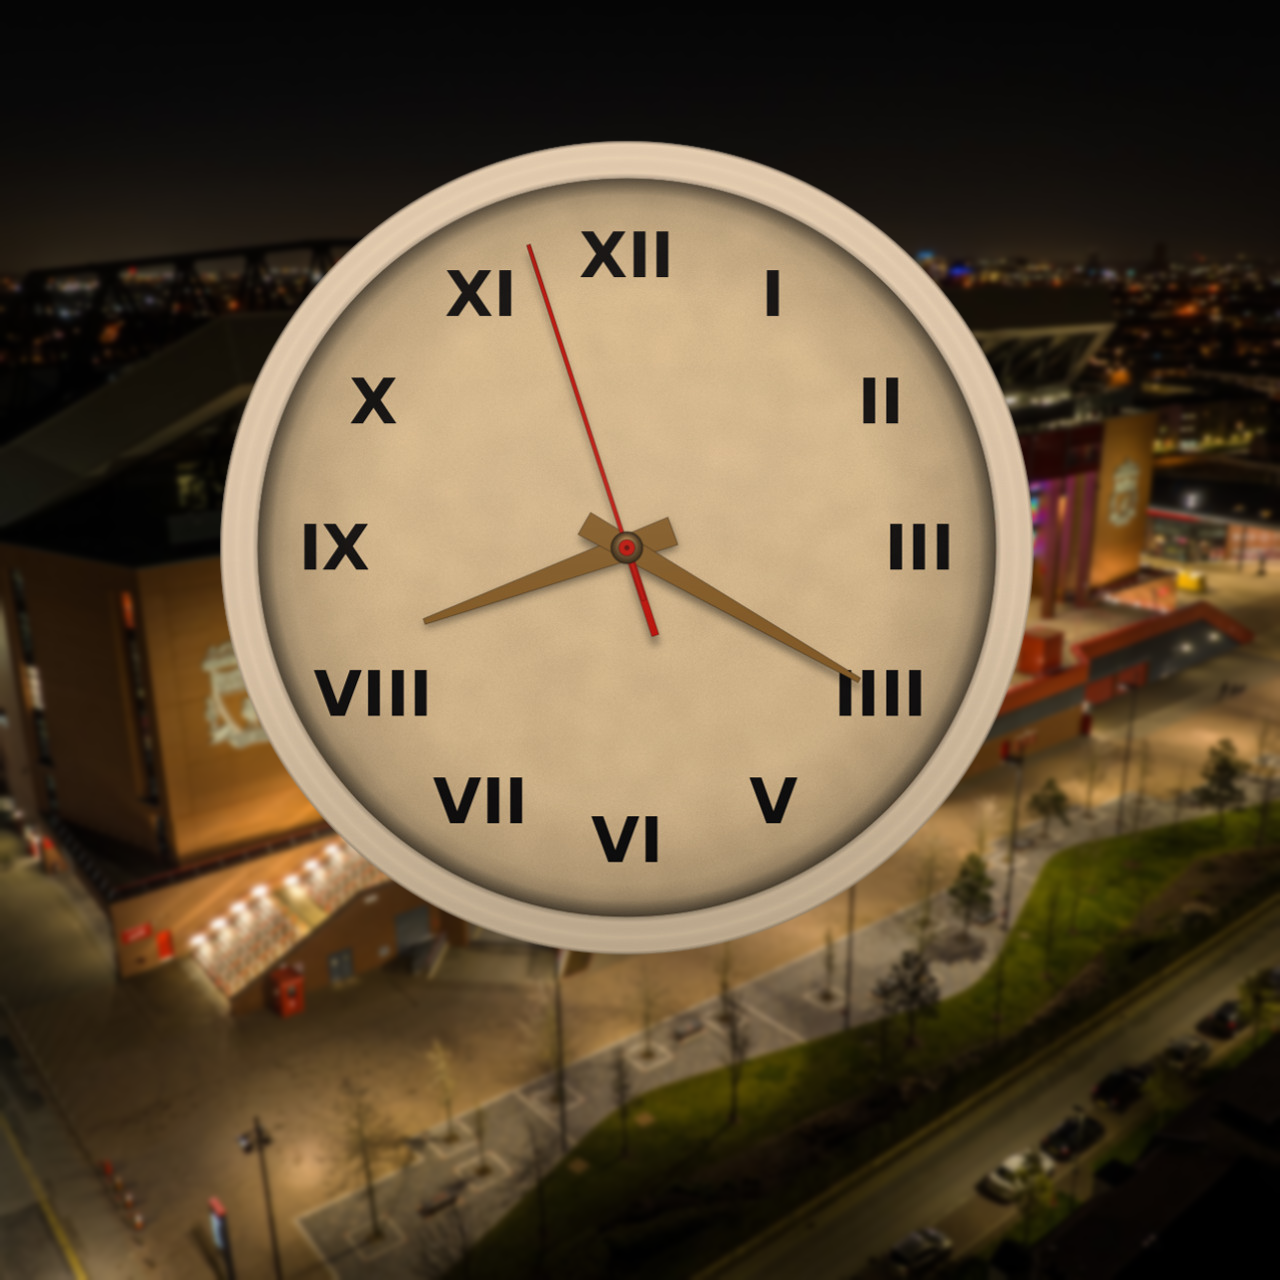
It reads 8h19m57s
